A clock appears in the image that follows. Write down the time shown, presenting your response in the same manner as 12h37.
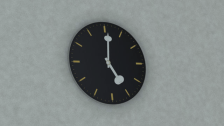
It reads 5h01
